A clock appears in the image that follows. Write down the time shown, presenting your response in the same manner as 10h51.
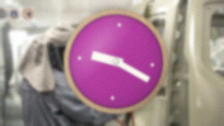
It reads 9h19
